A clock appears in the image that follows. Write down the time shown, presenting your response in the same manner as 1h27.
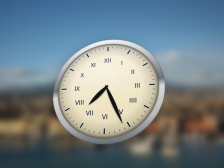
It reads 7h26
